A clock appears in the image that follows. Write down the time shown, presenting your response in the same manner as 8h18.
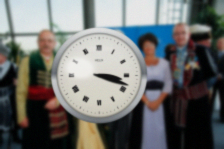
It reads 3h18
